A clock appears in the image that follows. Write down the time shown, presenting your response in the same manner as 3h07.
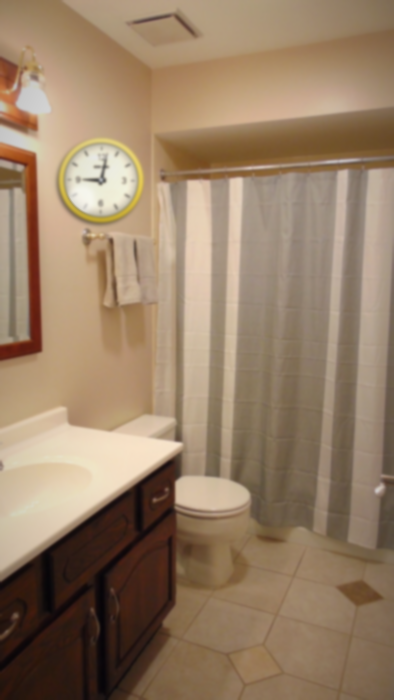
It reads 9h02
